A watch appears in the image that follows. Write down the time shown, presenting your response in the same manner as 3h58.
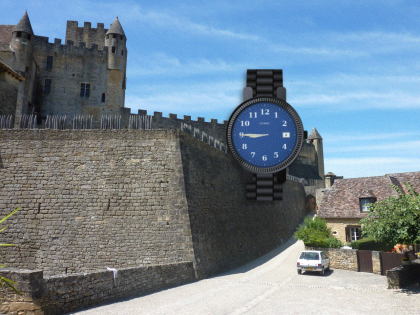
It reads 8h45
